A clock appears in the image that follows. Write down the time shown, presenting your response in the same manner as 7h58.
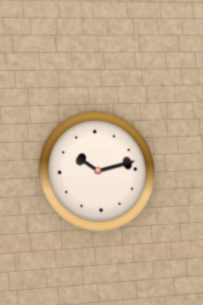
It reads 10h13
